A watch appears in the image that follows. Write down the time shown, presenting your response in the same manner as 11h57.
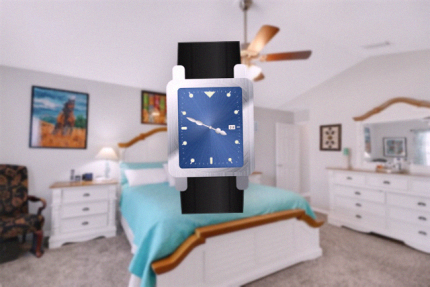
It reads 3h49
